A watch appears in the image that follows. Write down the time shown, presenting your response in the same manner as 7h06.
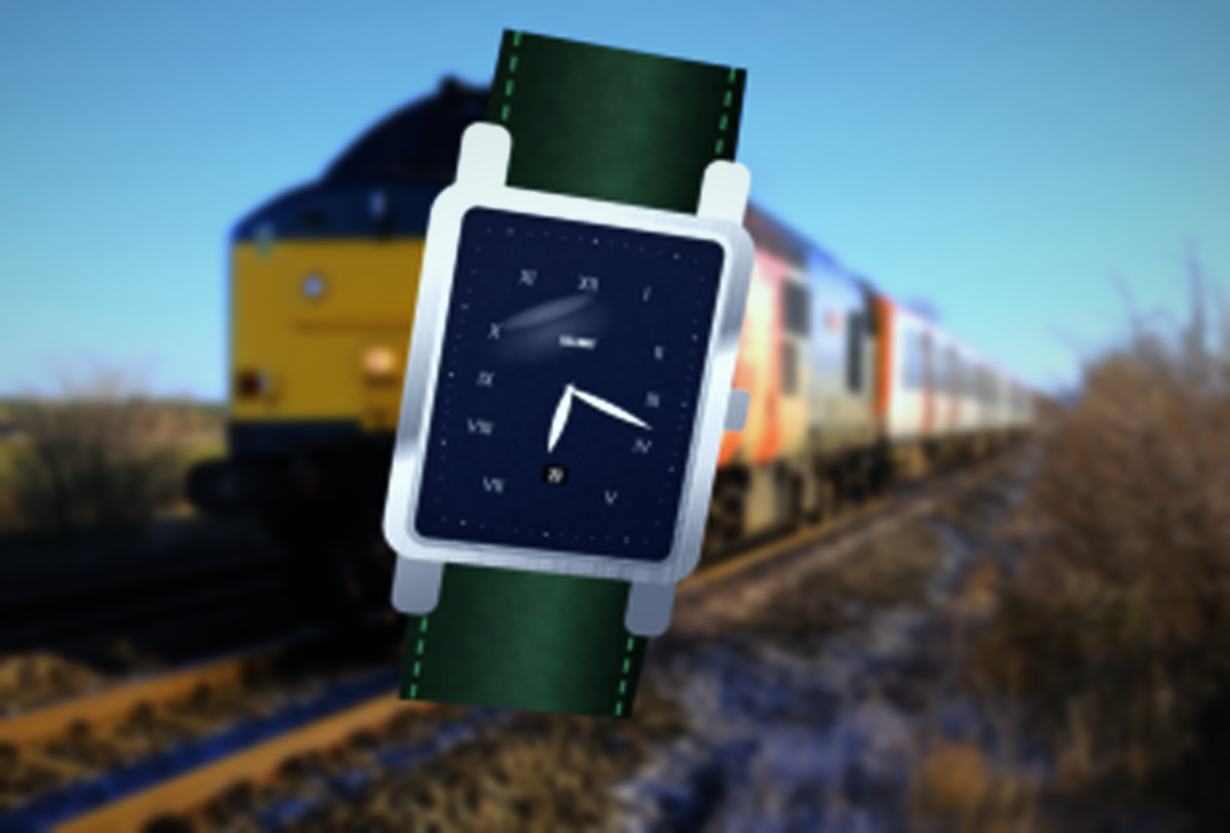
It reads 6h18
